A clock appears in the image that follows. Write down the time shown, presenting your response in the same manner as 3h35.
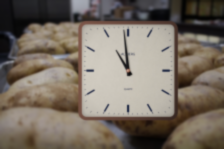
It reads 10h59
